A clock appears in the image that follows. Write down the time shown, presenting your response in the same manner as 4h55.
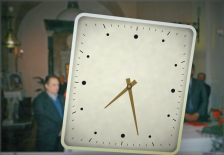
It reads 7h27
